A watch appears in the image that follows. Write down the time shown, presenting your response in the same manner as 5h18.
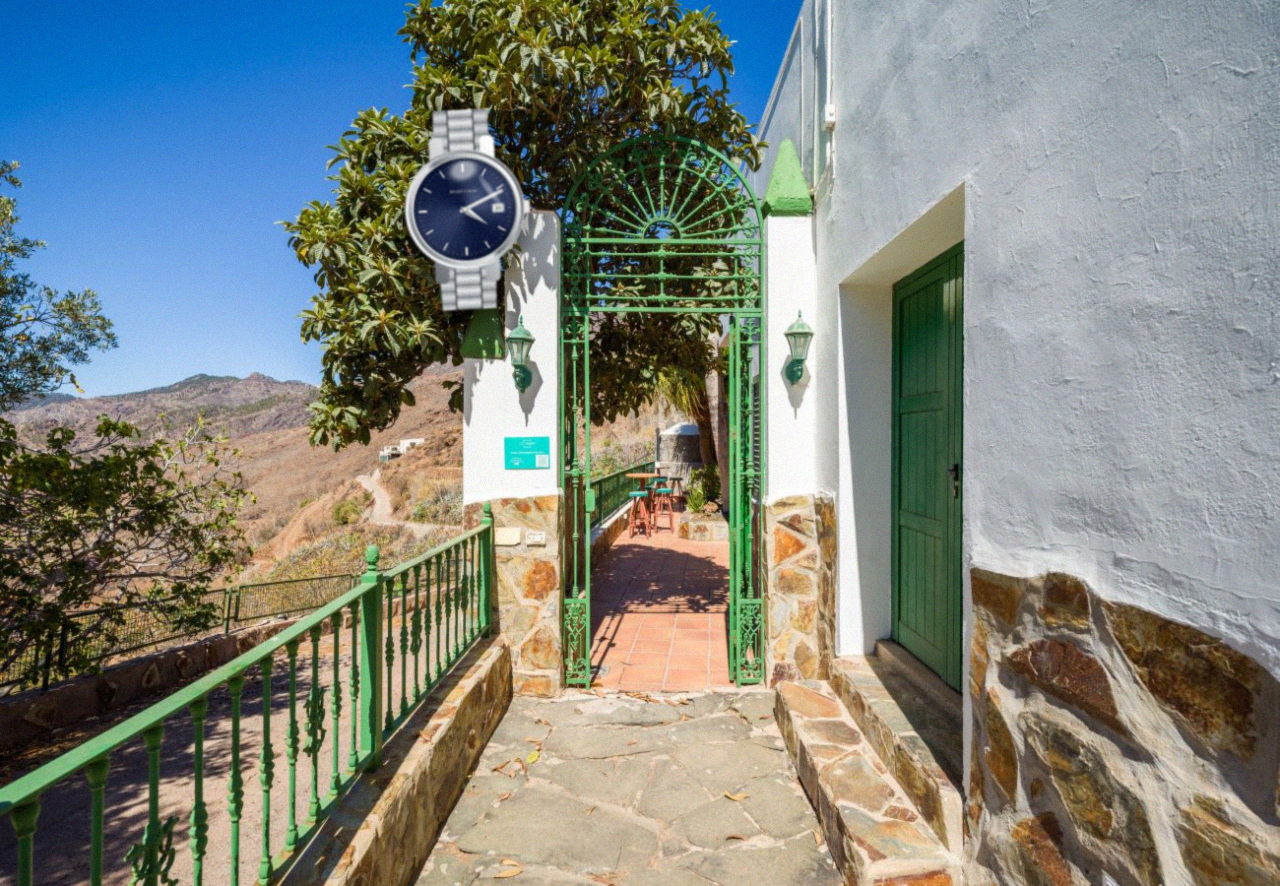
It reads 4h11
